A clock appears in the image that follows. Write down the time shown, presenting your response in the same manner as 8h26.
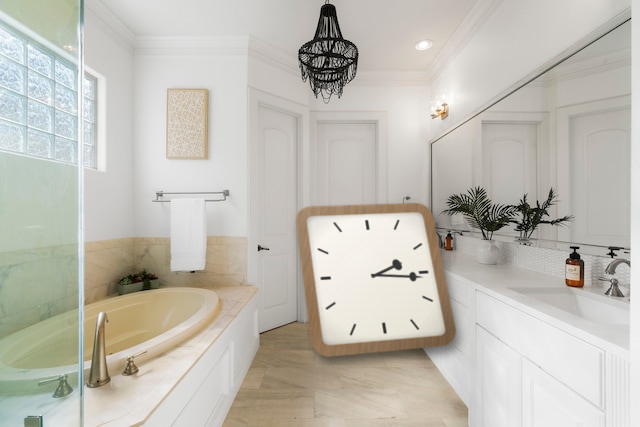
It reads 2h16
